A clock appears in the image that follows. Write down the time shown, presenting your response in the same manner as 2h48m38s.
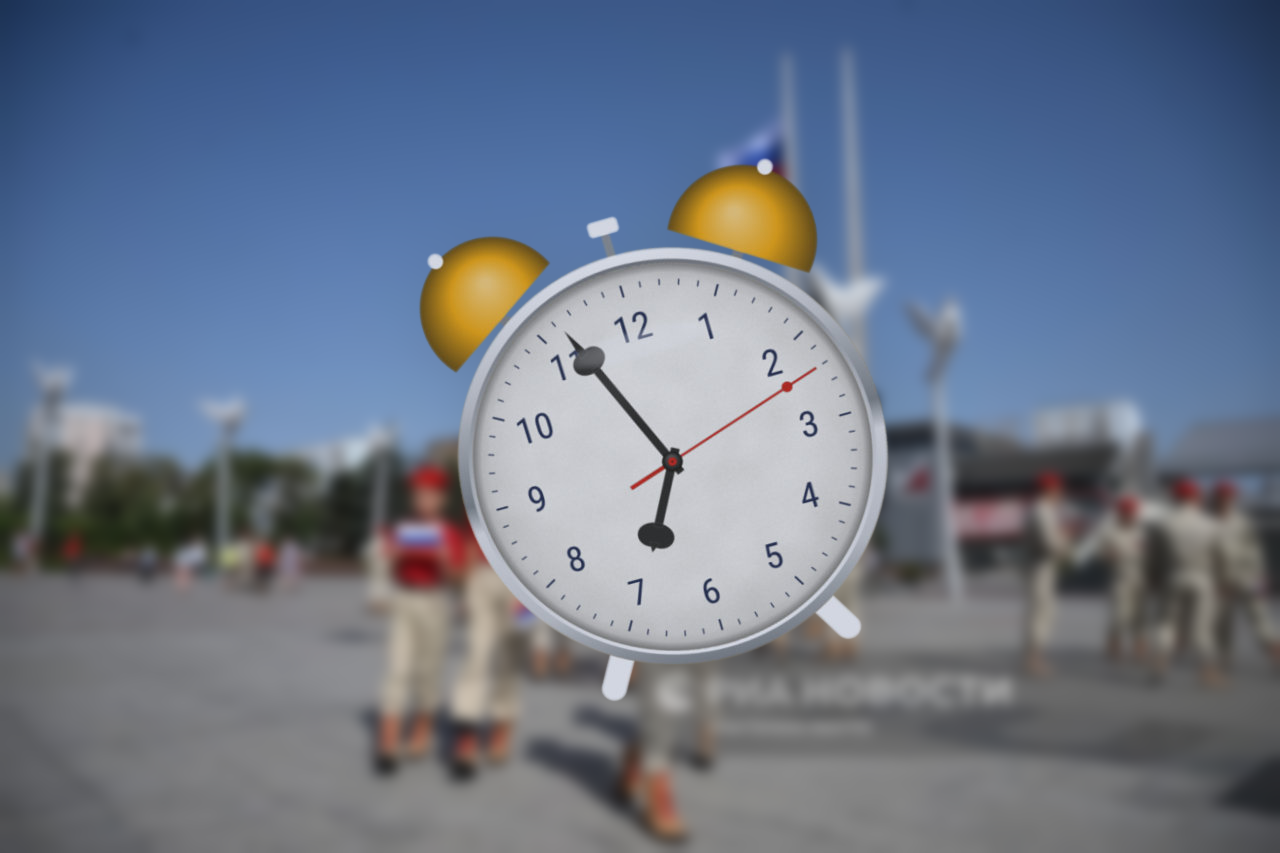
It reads 6h56m12s
